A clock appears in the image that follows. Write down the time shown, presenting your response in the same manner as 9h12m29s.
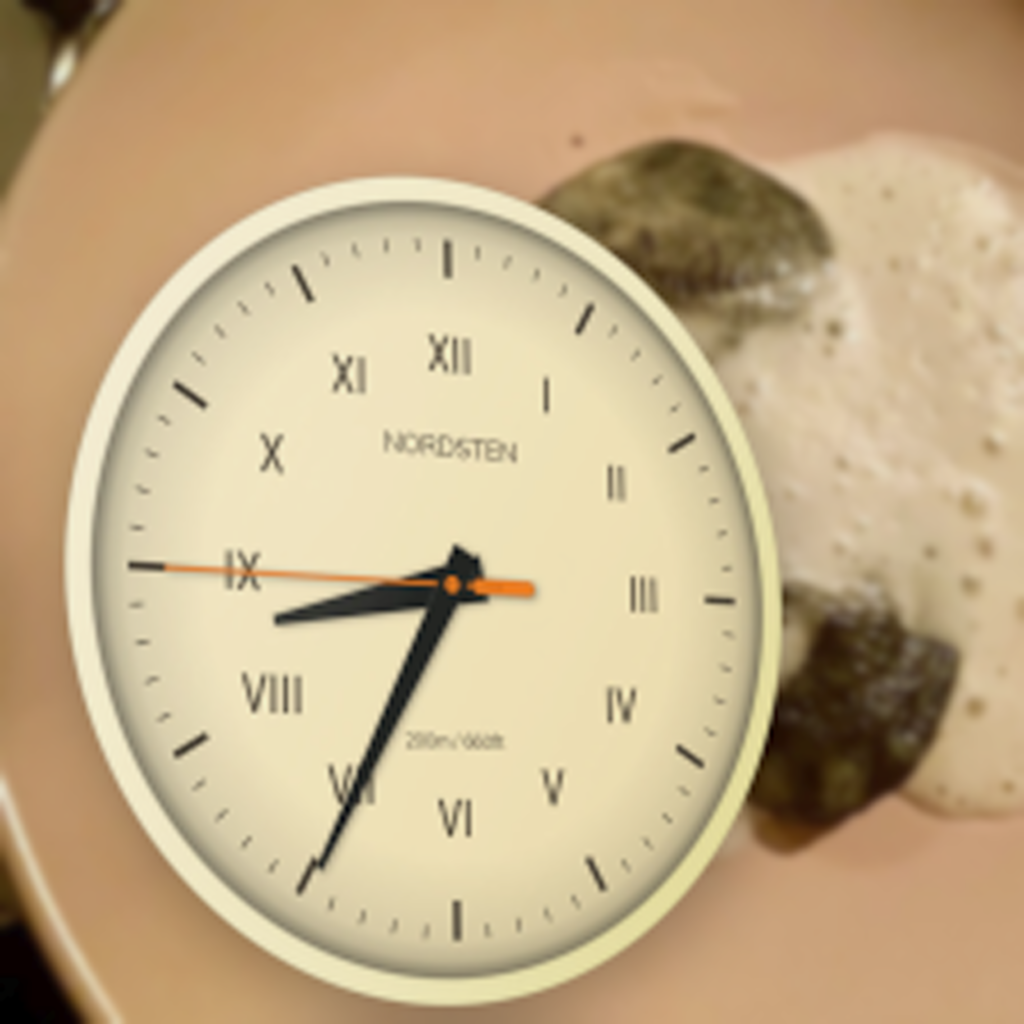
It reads 8h34m45s
